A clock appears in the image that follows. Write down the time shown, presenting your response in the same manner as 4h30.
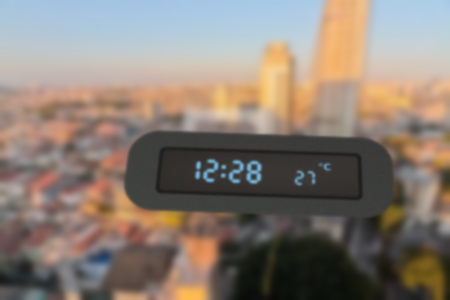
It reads 12h28
